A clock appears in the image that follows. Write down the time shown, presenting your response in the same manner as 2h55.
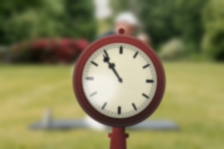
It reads 10h54
